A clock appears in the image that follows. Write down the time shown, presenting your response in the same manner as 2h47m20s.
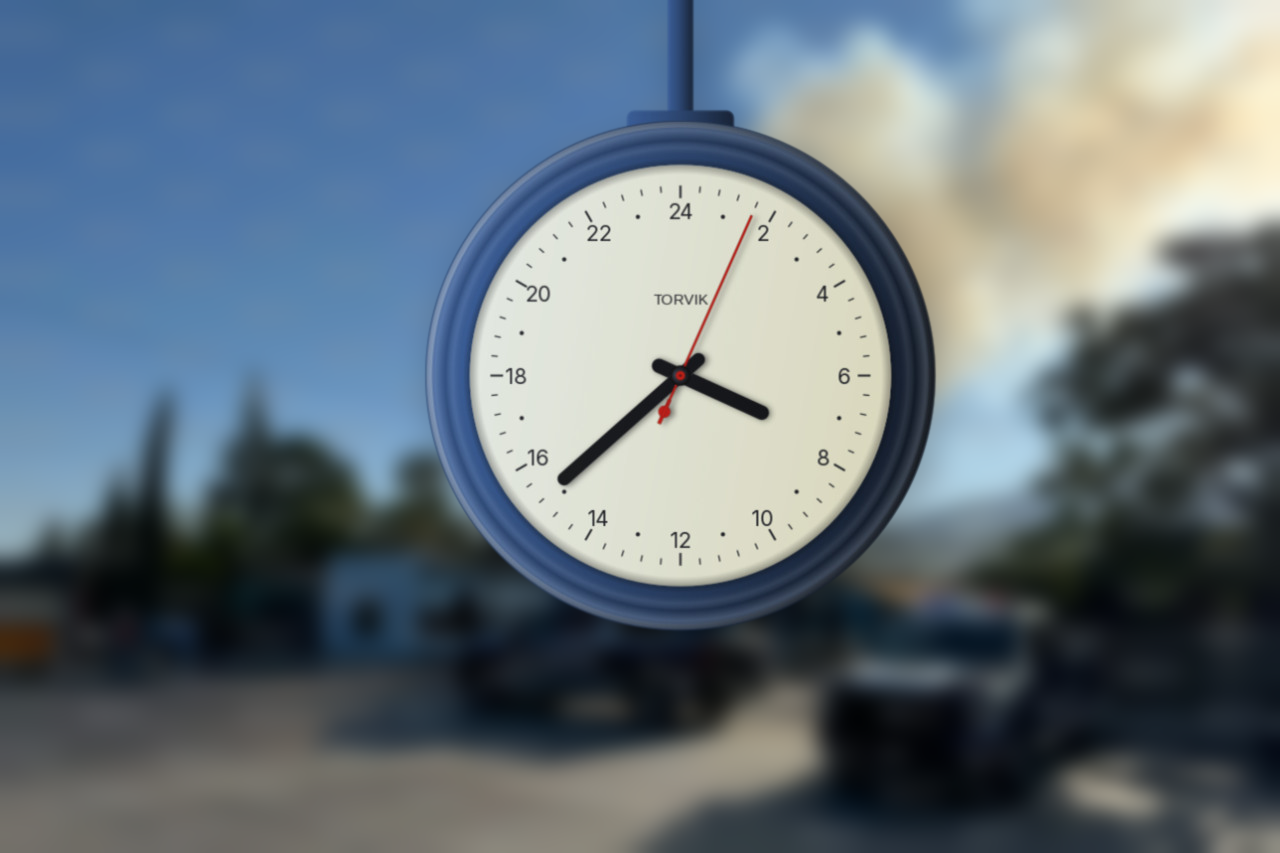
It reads 7h38m04s
